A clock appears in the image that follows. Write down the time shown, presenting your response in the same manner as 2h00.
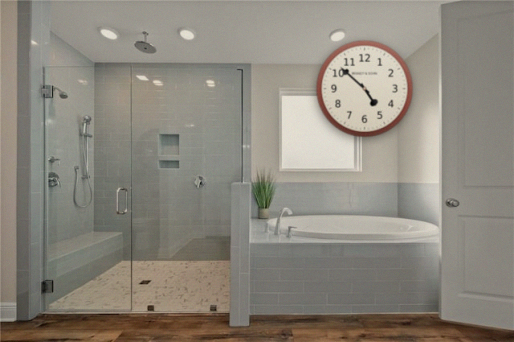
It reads 4h52
